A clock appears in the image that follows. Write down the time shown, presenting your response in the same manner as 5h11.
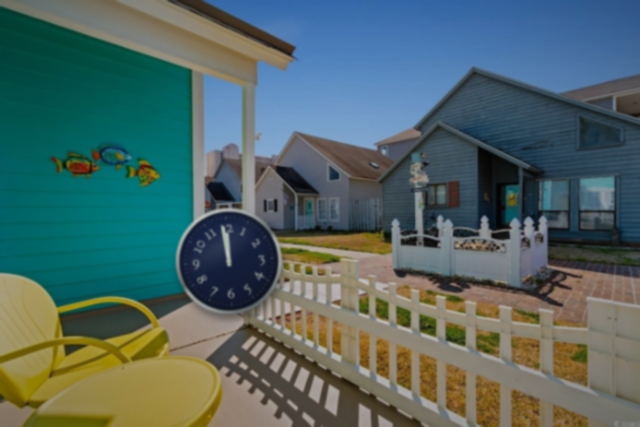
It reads 11h59
